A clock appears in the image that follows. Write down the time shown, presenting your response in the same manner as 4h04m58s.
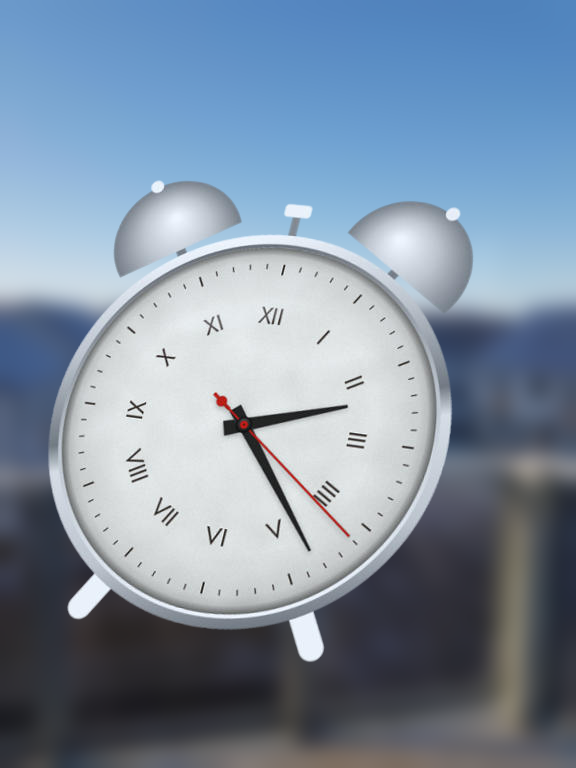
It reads 2h23m21s
